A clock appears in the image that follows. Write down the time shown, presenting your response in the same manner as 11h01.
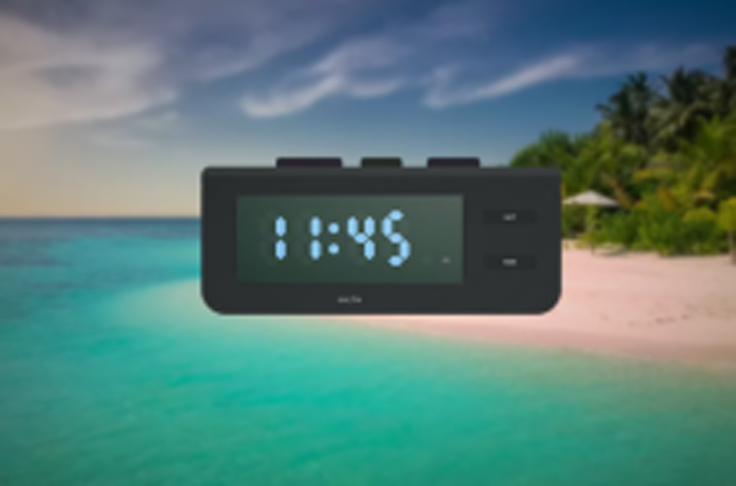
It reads 11h45
